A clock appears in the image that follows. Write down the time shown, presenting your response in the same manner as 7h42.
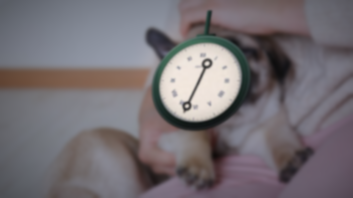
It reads 12h33
